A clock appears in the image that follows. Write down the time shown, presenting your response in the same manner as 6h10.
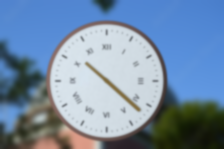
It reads 10h22
